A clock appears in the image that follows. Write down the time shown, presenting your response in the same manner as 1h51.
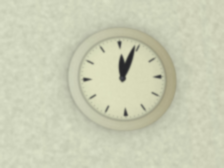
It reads 12h04
